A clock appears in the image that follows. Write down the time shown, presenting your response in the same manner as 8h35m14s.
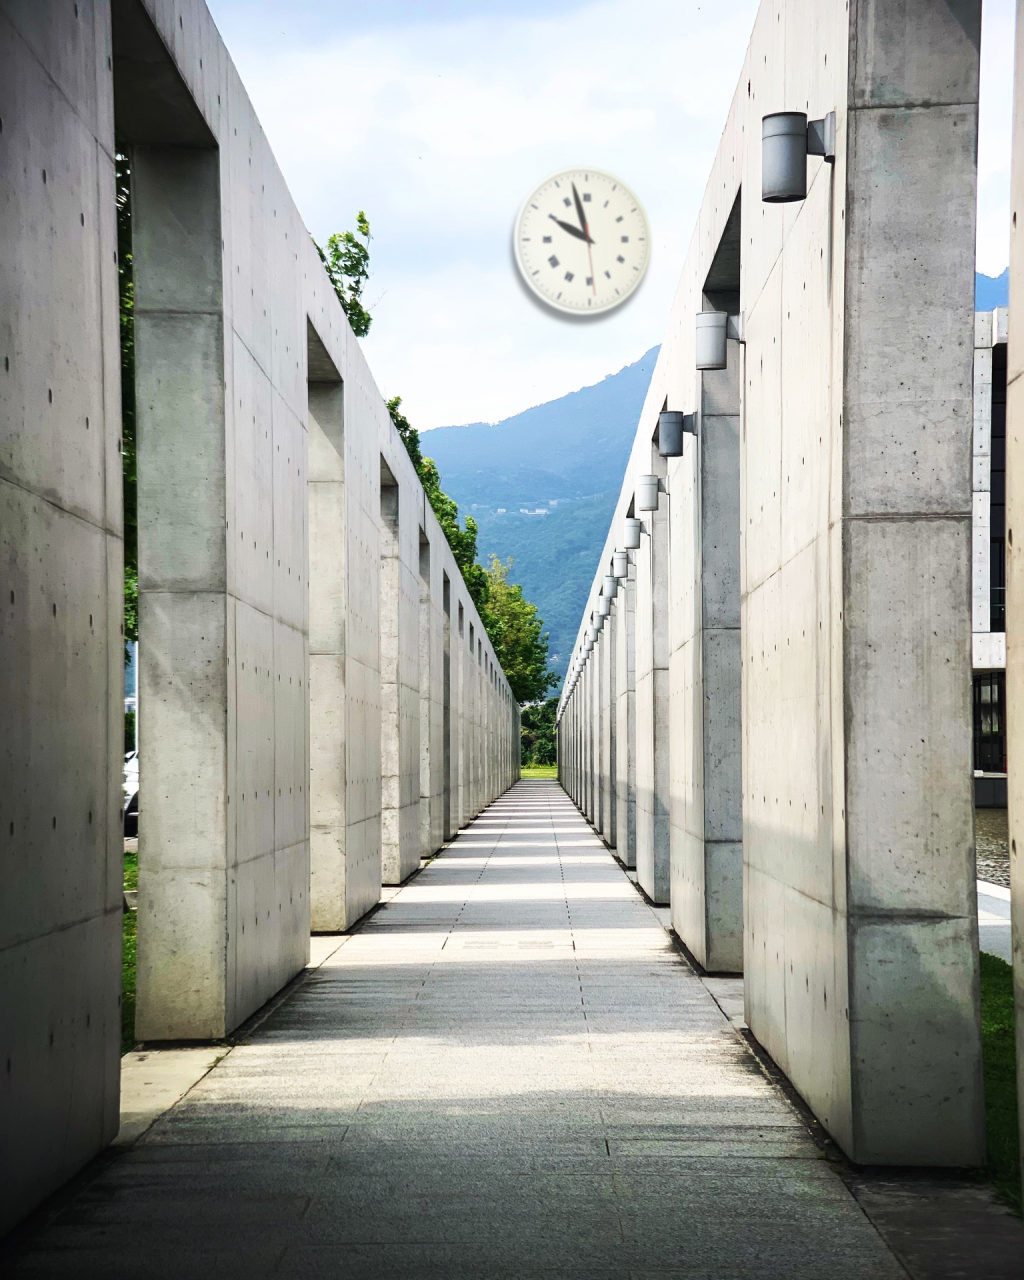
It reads 9h57m29s
